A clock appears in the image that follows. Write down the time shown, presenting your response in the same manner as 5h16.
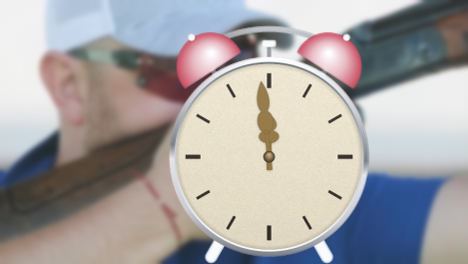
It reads 11h59
